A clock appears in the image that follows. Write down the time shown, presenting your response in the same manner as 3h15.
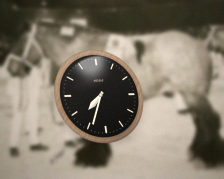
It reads 7h34
